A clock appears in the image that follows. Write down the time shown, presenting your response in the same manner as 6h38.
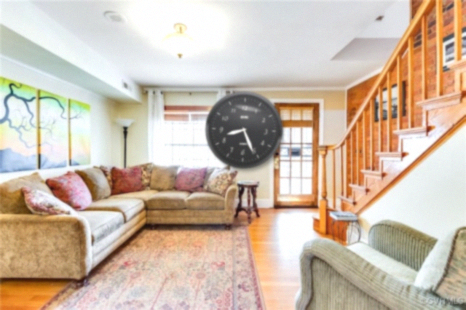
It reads 8h26
